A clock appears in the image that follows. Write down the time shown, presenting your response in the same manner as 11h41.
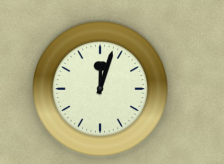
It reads 12h03
